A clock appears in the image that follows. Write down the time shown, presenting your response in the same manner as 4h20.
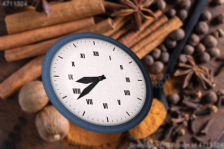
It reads 8h38
